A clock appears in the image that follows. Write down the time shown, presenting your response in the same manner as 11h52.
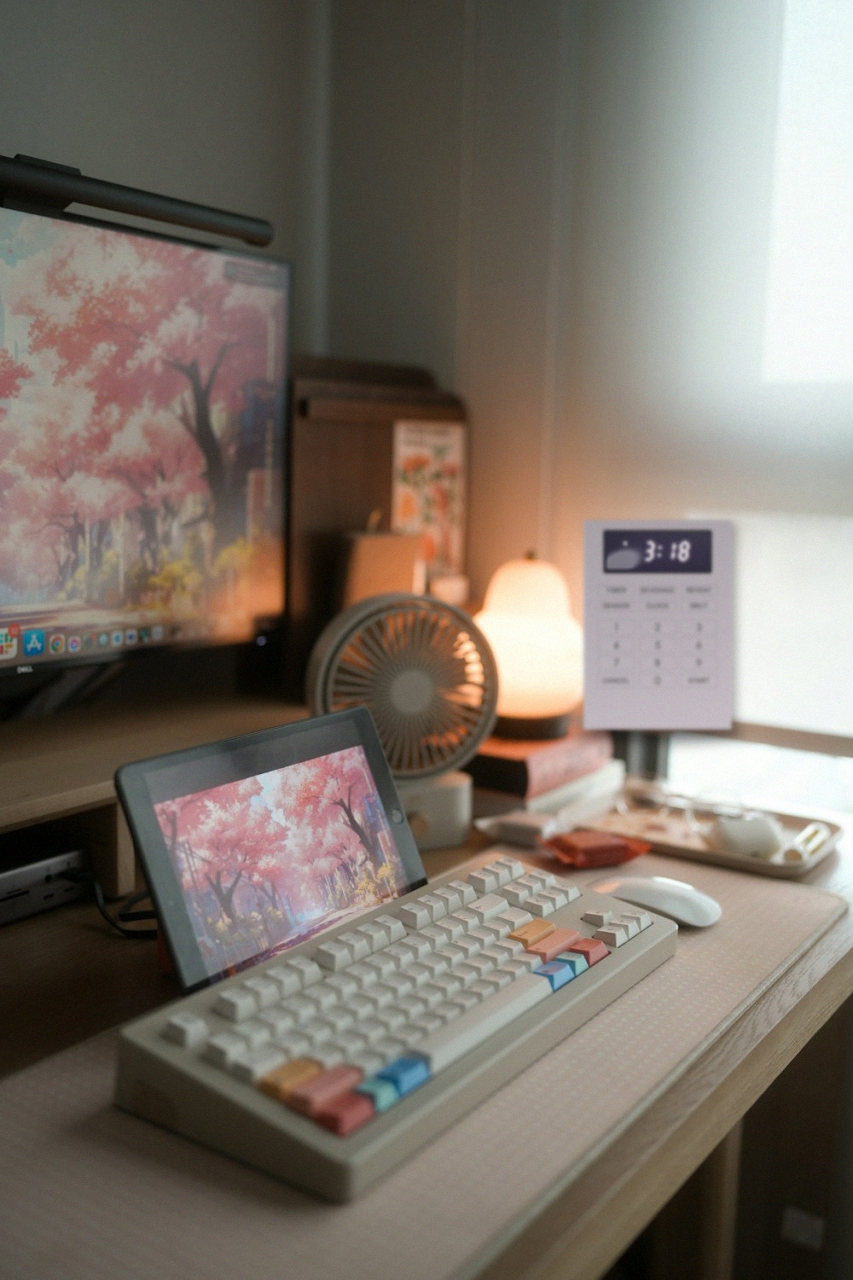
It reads 3h18
